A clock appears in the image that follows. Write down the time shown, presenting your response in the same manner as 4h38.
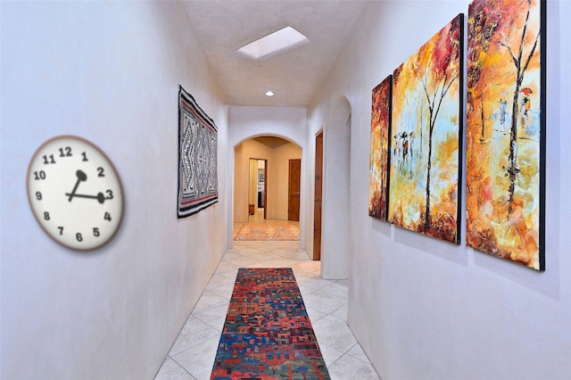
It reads 1h16
